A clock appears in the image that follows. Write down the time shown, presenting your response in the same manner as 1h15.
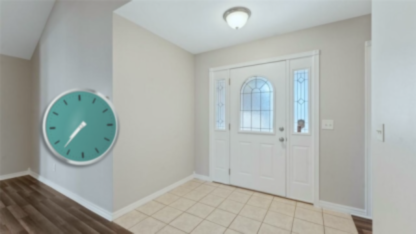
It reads 7h37
